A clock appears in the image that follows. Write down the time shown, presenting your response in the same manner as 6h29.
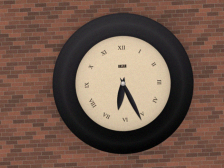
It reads 6h26
